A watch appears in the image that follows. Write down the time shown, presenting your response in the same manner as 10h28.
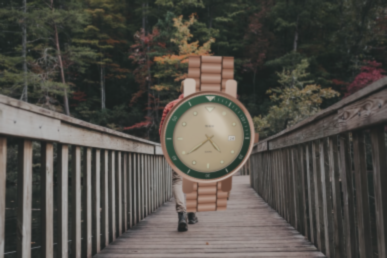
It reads 4h39
